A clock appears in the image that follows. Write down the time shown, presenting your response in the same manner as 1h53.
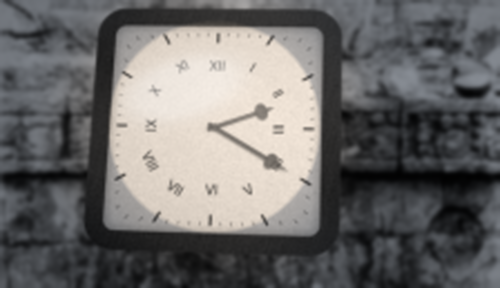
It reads 2h20
